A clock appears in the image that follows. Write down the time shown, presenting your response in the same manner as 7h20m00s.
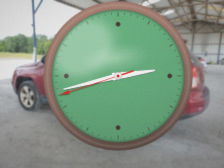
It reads 2h42m42s
